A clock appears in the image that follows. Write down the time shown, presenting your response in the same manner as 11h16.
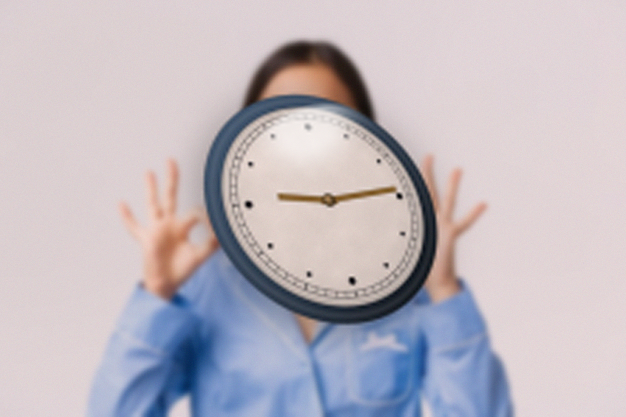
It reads 9h14
